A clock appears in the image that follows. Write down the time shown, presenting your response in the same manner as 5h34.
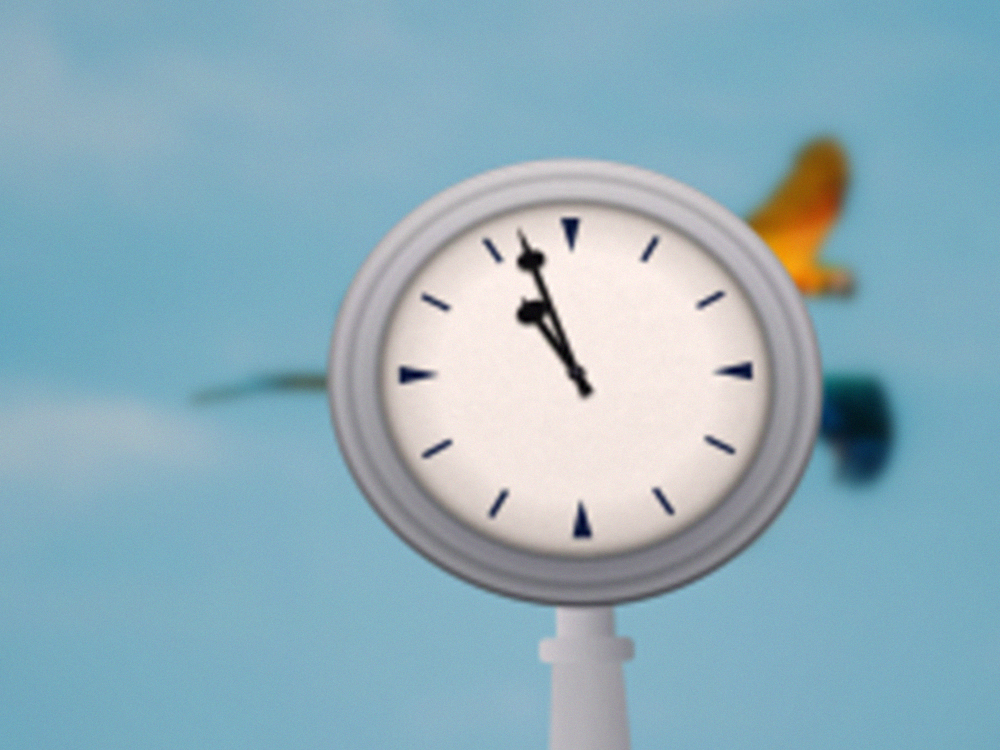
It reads 10h57
